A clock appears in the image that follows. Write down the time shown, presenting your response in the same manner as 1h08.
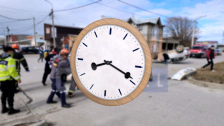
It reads 8h19
